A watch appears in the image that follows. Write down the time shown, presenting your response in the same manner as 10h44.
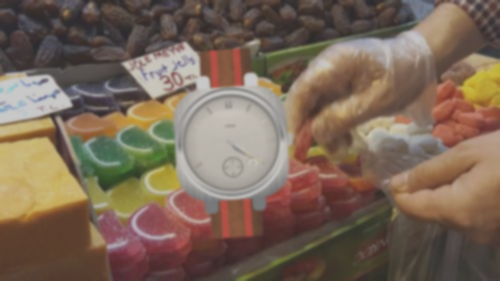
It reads 4h21
